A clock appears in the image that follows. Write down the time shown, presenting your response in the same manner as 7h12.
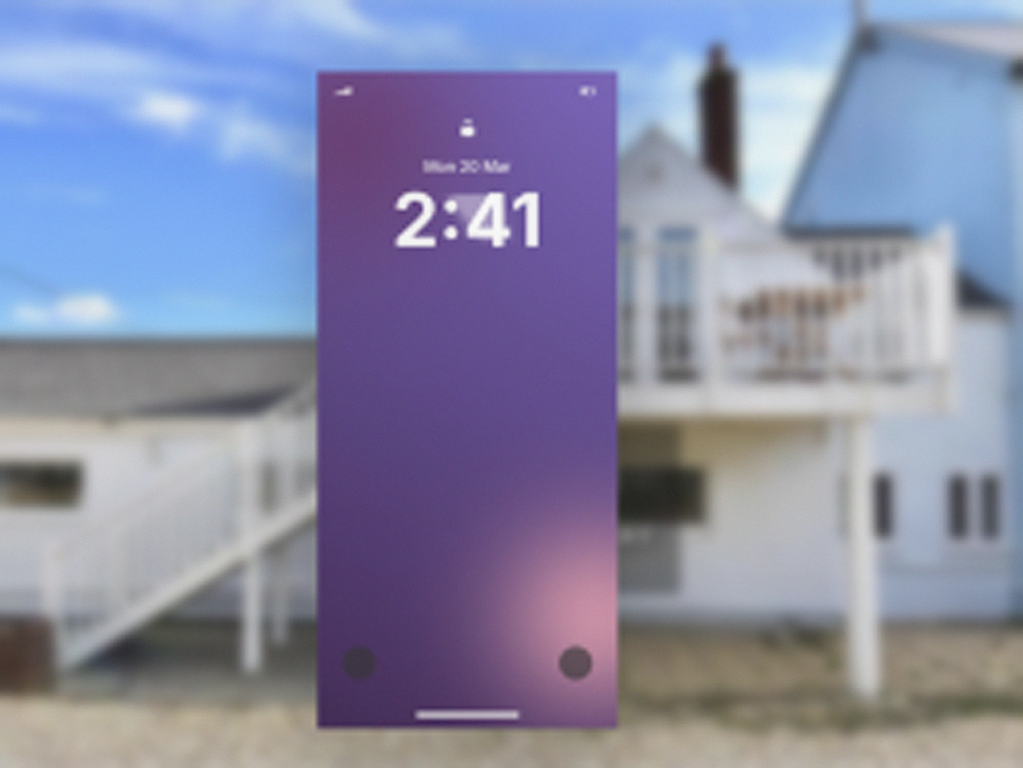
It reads 2h41
